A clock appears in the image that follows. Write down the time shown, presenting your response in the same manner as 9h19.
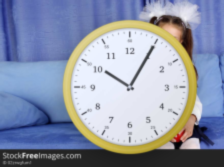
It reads 10h05
